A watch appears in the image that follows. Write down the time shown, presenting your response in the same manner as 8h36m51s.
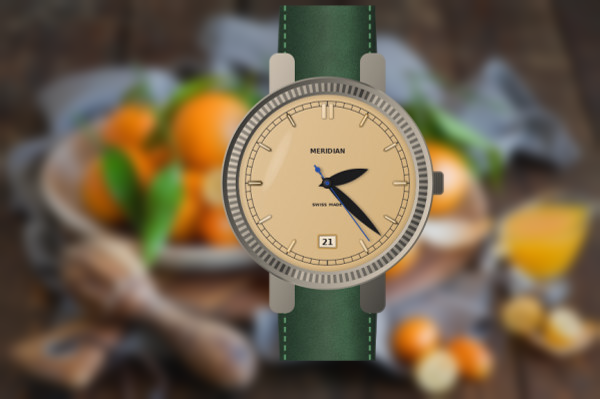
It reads 2h22m24s
